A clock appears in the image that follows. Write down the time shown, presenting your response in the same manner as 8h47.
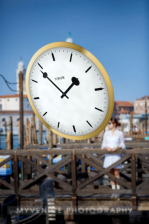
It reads 1h54
